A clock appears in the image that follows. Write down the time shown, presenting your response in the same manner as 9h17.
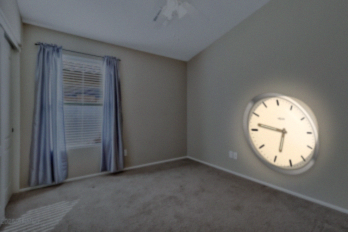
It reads 6h47
